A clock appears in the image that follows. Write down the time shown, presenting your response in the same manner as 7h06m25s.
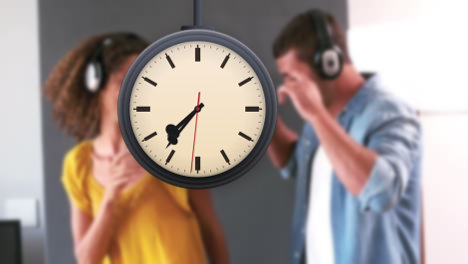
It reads 7h36m31s
